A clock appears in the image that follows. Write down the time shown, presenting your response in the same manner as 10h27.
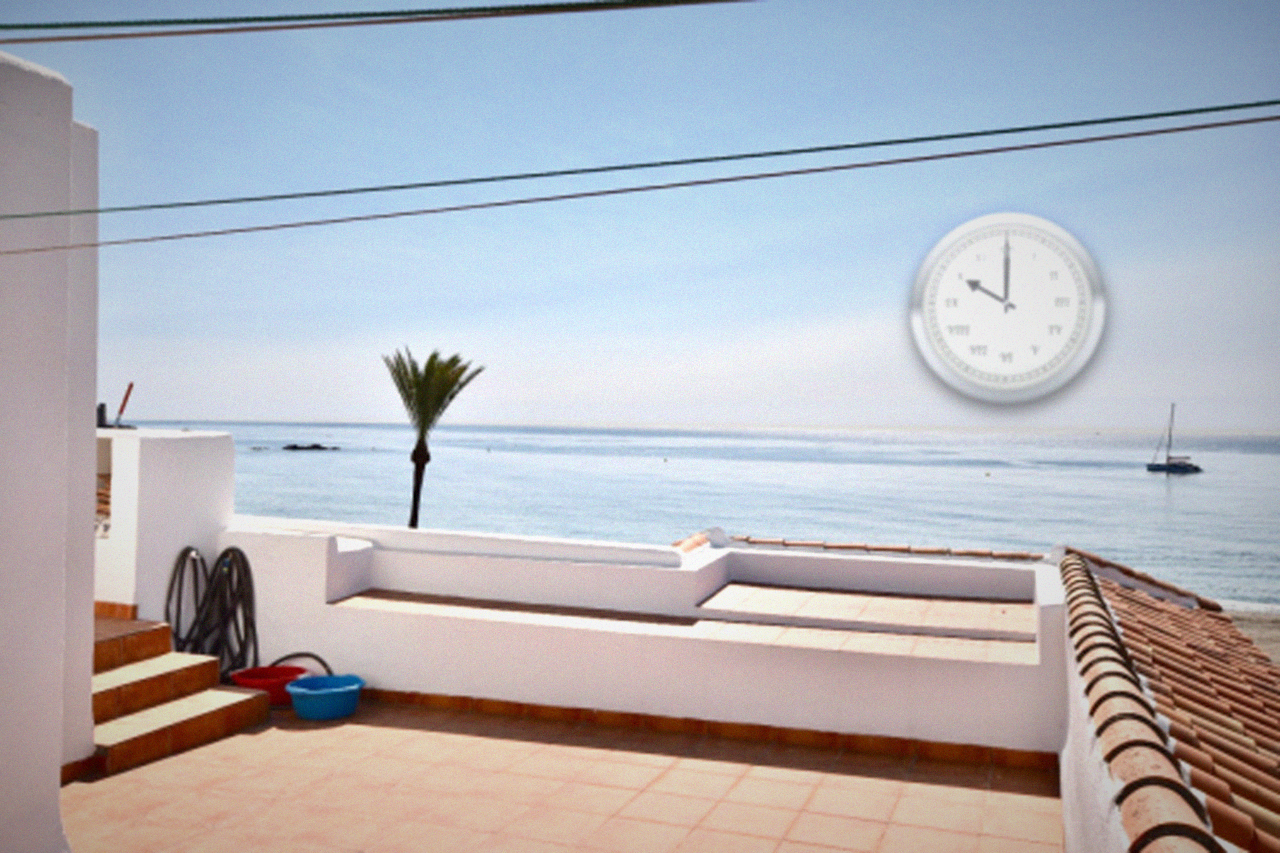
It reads 10h00
